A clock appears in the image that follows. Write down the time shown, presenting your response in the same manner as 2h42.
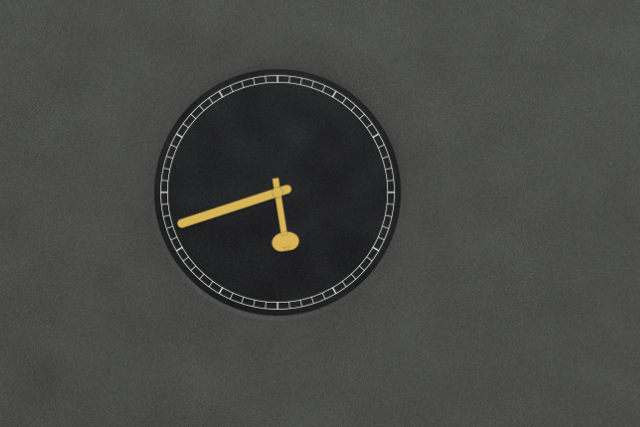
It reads 5h42
